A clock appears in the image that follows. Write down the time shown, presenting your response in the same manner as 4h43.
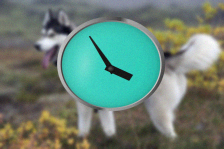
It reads 3h55
